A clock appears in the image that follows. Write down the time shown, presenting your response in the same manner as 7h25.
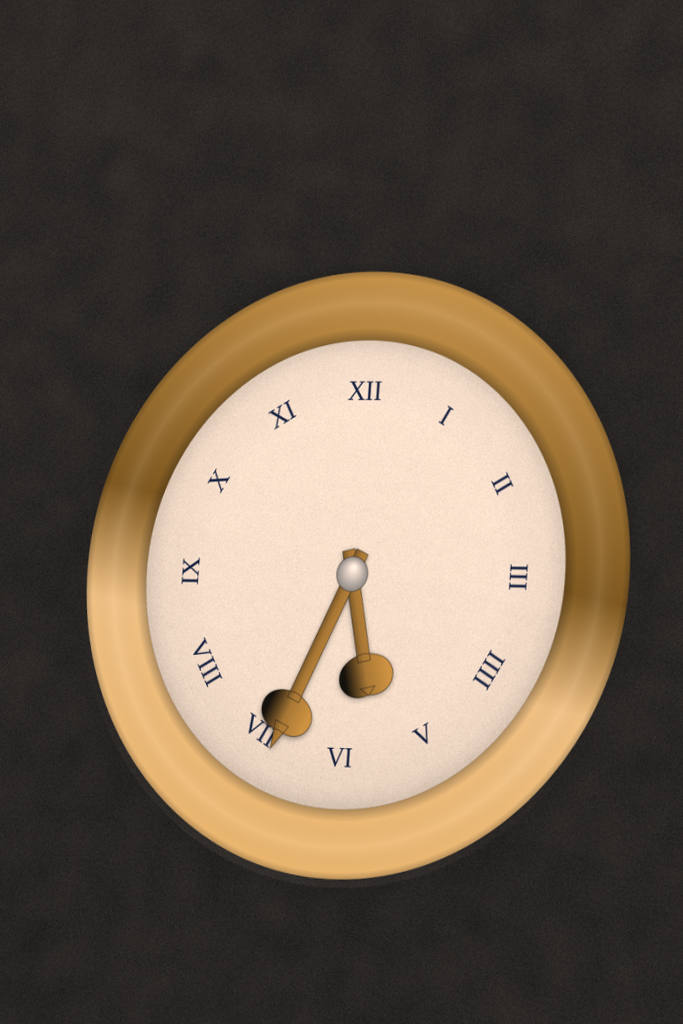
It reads 5h34
